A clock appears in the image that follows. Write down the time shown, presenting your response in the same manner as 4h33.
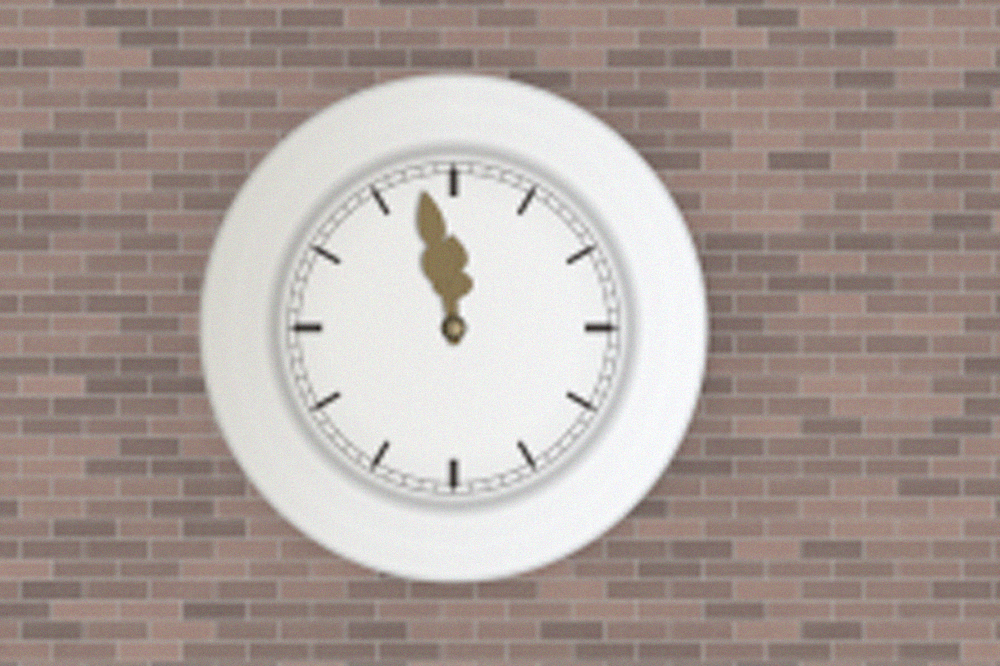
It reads 11h58
